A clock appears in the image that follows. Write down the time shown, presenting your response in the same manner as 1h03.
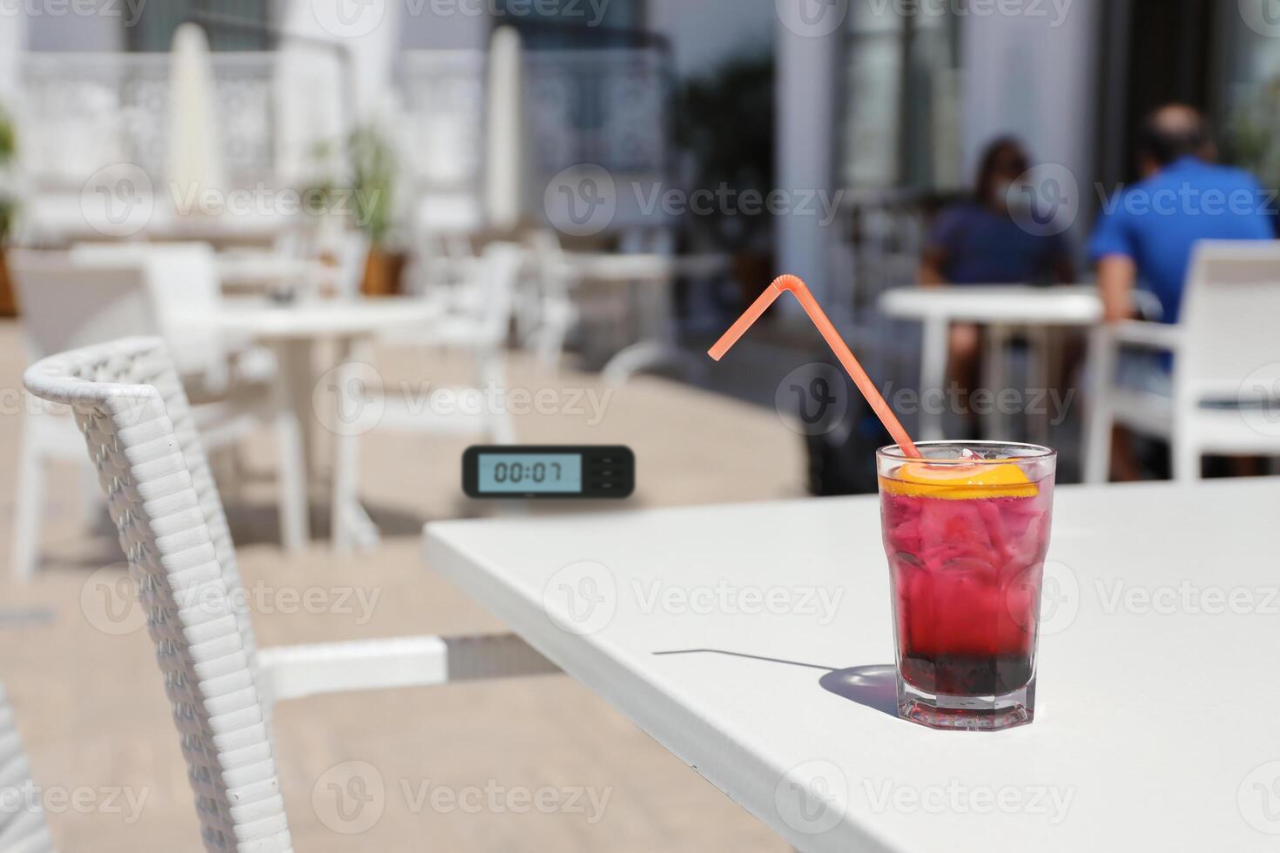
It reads 0h07
